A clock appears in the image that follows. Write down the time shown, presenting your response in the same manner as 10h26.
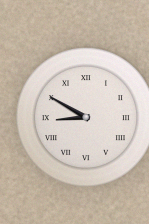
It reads 8h50
